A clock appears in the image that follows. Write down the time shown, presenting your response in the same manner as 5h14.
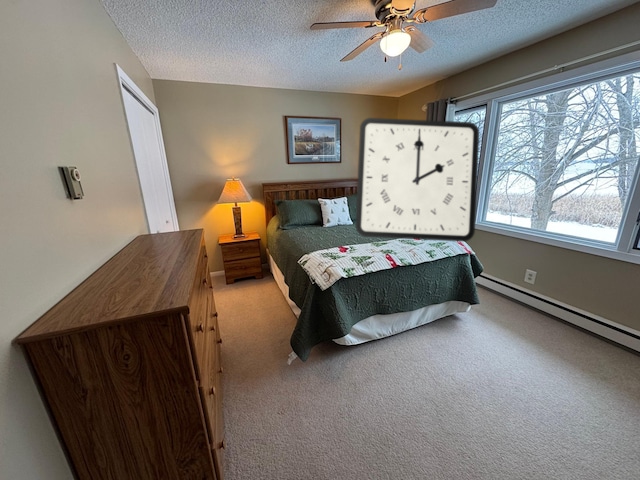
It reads 2h00
